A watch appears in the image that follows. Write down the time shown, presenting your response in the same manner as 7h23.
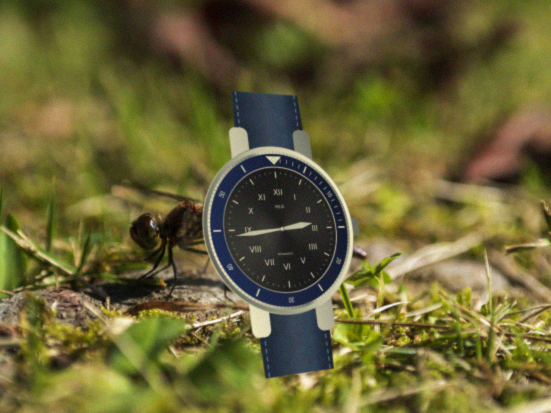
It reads 2h44
